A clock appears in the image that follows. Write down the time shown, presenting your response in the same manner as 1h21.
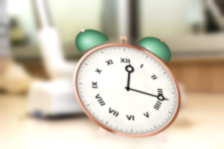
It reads 12h17
